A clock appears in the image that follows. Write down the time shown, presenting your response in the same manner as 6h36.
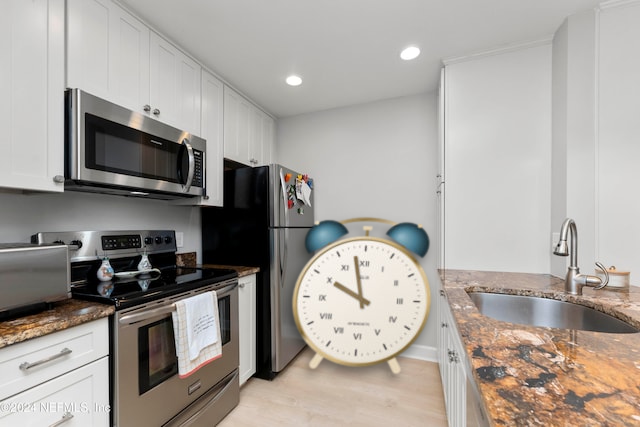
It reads 9h58
